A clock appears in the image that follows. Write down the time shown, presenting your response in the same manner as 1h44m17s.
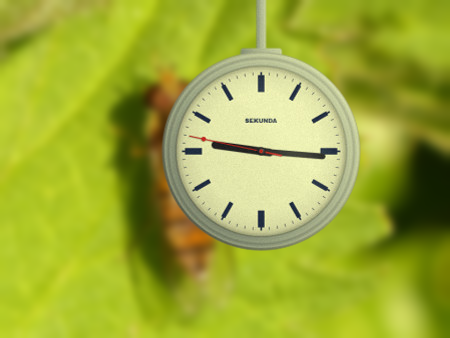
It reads 9h15m47s
